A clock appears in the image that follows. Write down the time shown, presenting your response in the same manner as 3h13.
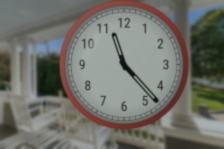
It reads 11h23
